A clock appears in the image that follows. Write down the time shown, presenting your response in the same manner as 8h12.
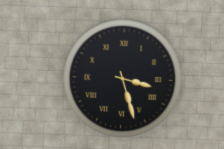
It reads 3h27
